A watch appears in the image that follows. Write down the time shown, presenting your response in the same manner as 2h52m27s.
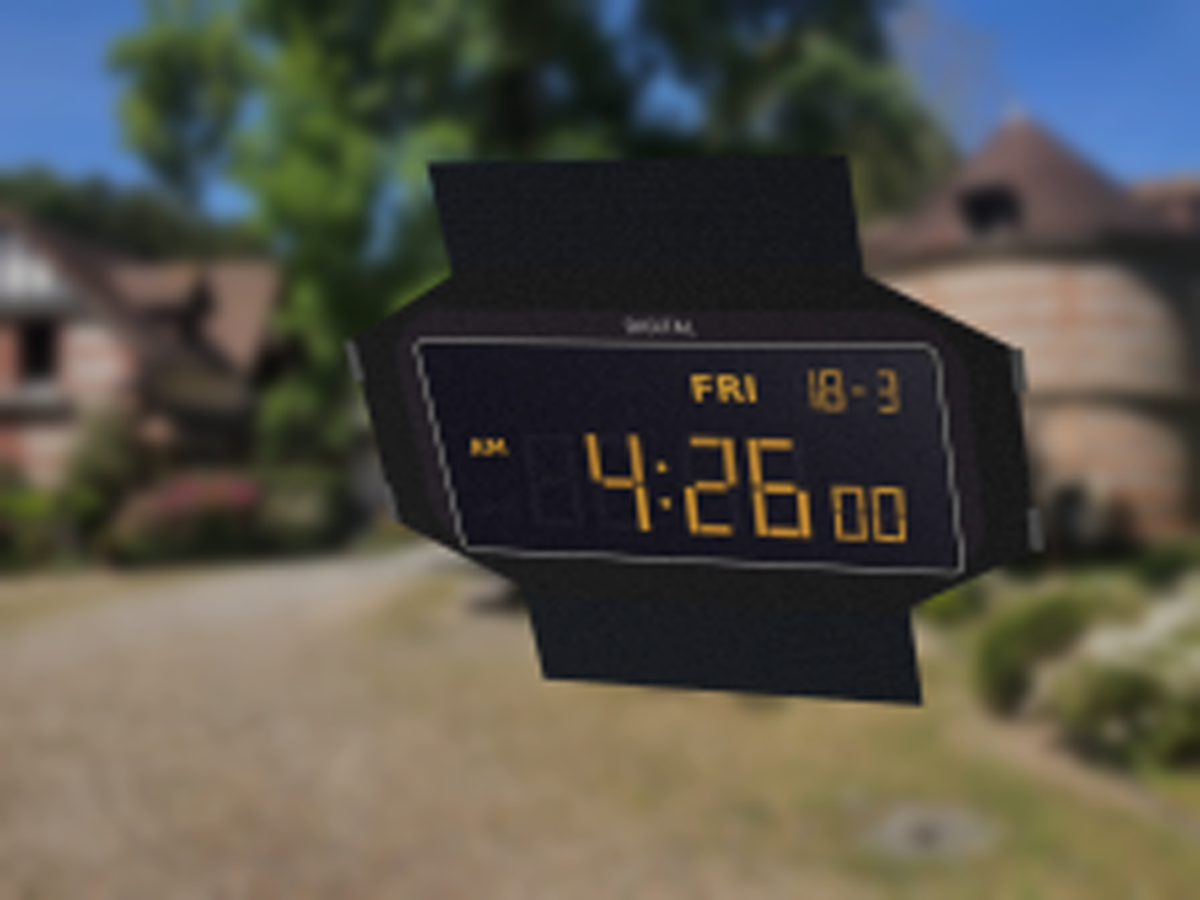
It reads 4h26m00s
